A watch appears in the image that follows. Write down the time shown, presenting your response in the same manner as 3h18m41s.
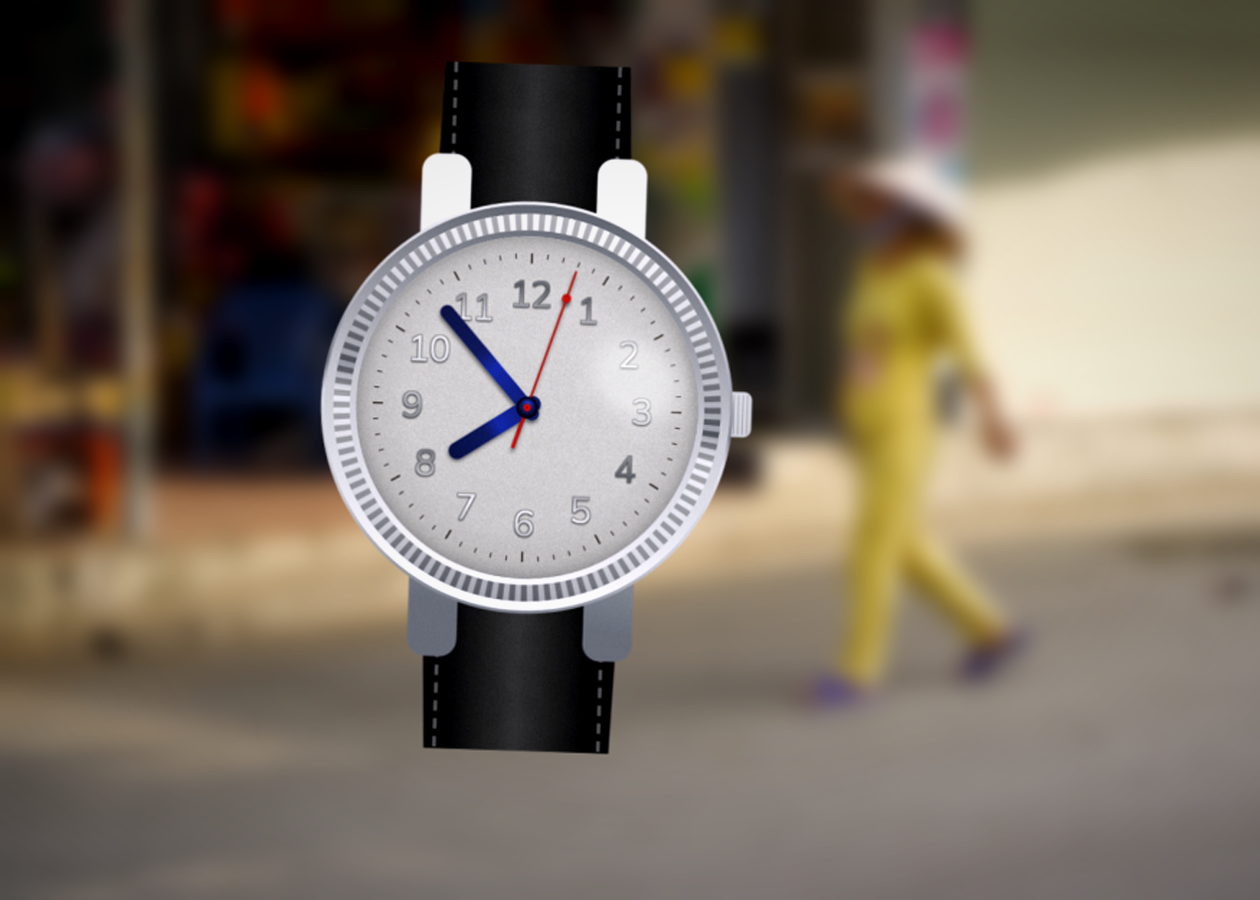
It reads 7h53m03s
